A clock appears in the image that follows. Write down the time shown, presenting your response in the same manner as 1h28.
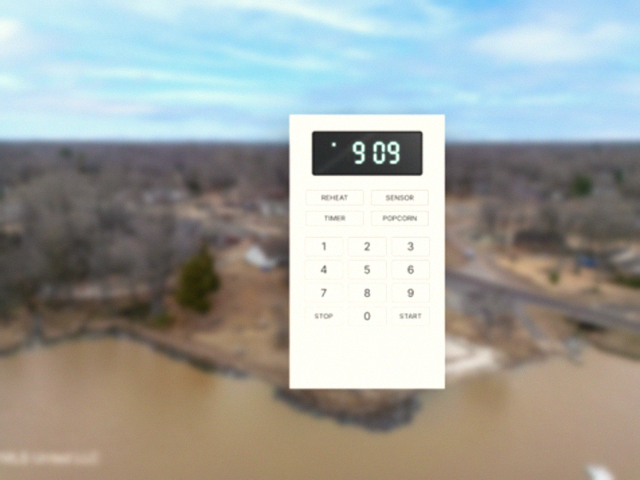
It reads 9h09
